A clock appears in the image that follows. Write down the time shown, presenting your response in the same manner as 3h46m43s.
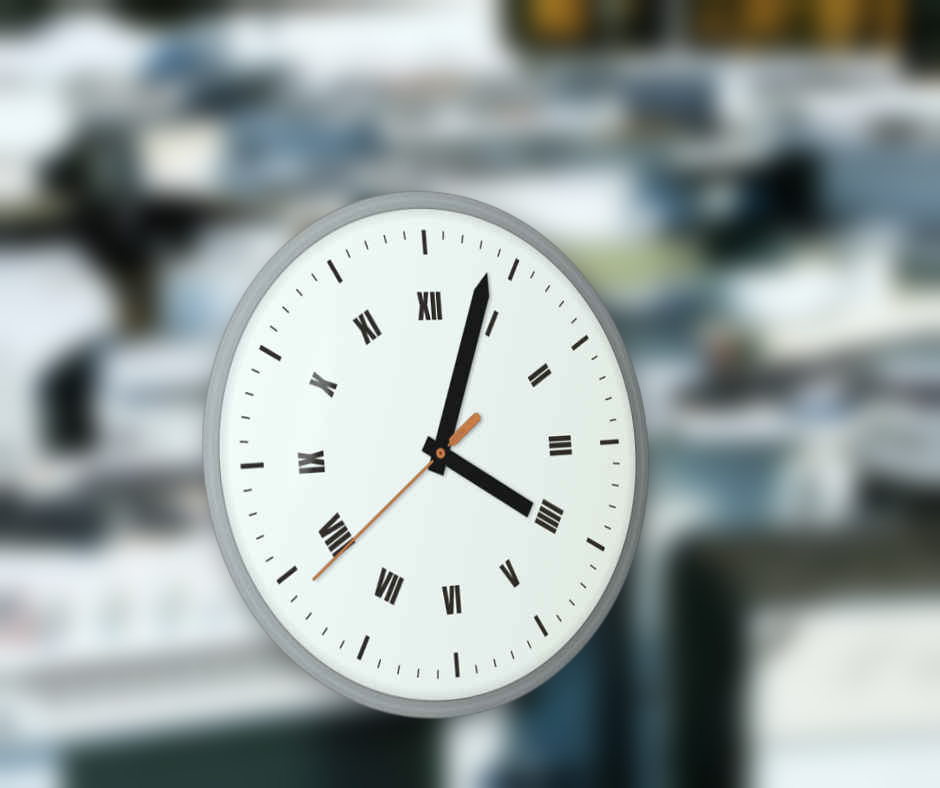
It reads 4h03m39s
